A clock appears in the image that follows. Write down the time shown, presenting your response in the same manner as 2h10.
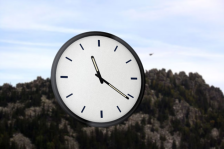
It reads 11h21
